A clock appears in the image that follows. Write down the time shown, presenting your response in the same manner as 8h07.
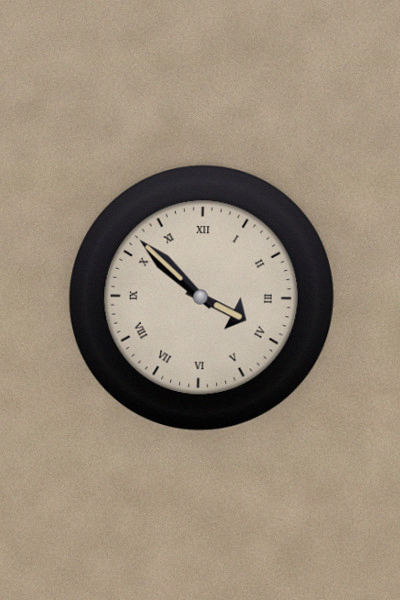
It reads 3h52
